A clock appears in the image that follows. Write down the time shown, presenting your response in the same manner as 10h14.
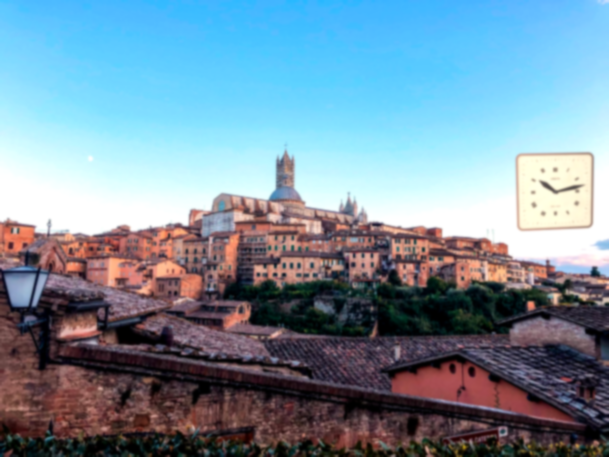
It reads 10h13
